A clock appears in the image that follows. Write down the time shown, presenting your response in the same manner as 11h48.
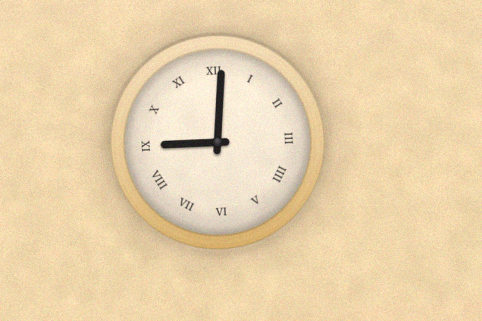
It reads 9h01
